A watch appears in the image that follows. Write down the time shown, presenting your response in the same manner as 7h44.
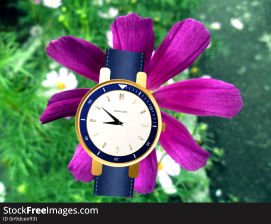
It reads 8h51
